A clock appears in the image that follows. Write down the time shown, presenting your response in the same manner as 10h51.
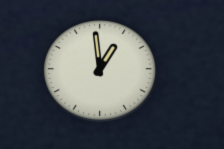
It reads 12h59
